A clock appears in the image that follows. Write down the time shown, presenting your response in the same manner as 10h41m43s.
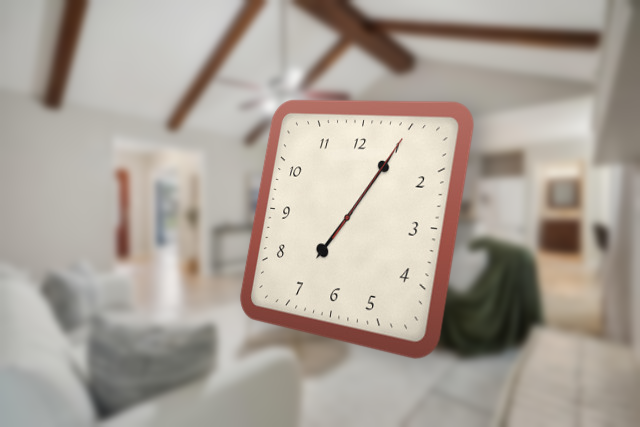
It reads 7h05m05s
